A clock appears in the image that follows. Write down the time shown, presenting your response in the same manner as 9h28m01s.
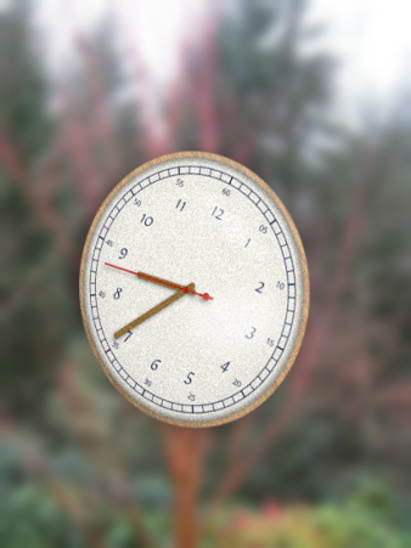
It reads 8h35m43s
